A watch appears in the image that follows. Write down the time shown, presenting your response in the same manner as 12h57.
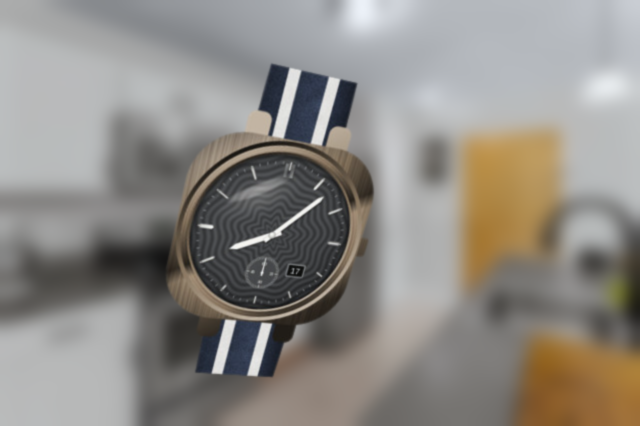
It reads 8h07
